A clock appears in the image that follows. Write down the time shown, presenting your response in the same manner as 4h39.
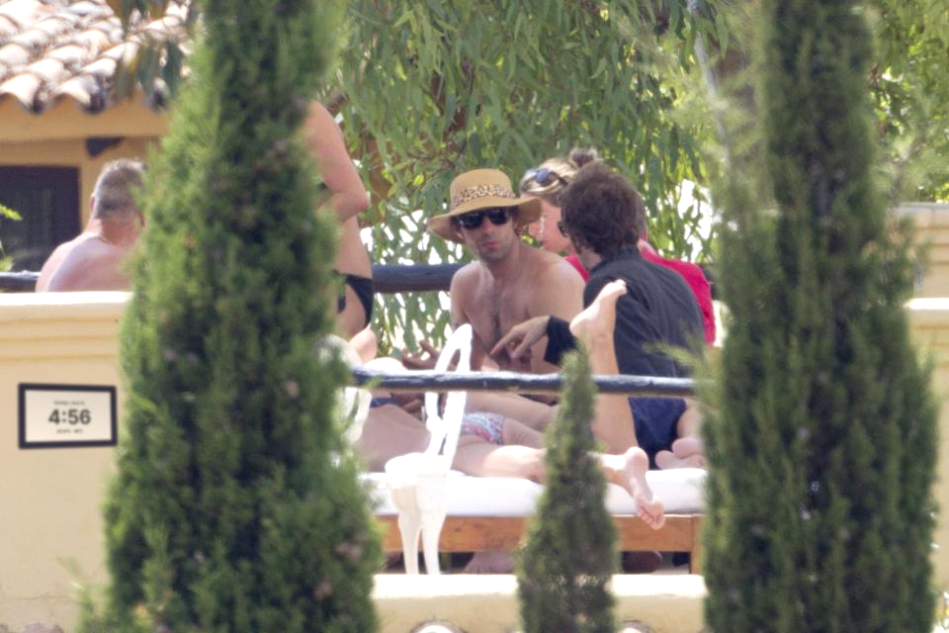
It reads 4h56
